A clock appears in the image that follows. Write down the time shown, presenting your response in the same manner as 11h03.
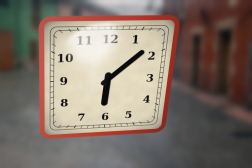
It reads 6h08
